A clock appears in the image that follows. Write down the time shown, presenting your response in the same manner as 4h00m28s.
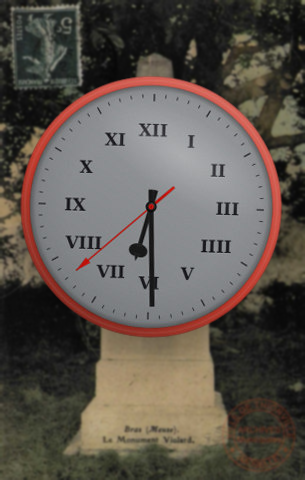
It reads 6h29m38s
